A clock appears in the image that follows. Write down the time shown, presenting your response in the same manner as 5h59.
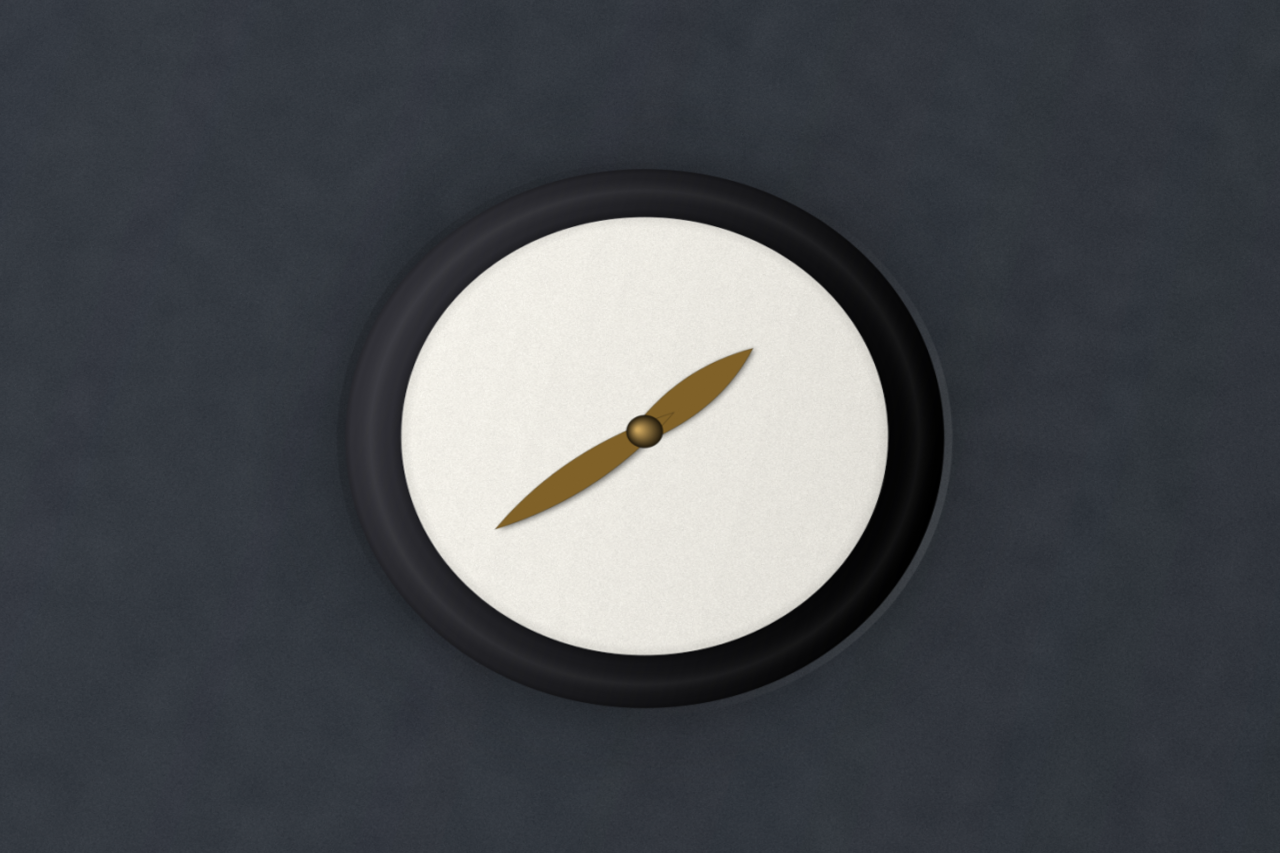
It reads 1h39
